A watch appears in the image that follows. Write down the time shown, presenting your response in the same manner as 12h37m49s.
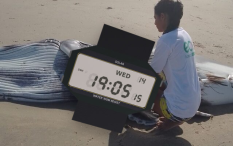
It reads 19h05m15s
